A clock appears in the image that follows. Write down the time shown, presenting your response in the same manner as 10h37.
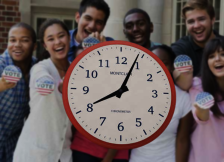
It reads 8h04
